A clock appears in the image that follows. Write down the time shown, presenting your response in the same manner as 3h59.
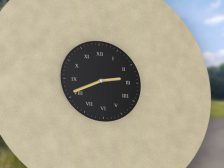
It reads 2h41
